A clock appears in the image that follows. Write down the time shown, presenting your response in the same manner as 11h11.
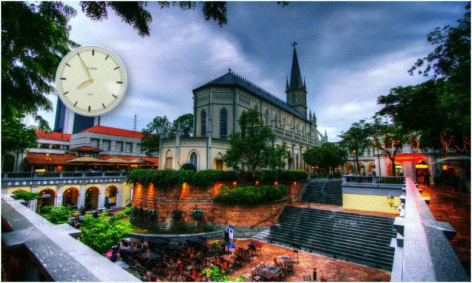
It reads 7h55
